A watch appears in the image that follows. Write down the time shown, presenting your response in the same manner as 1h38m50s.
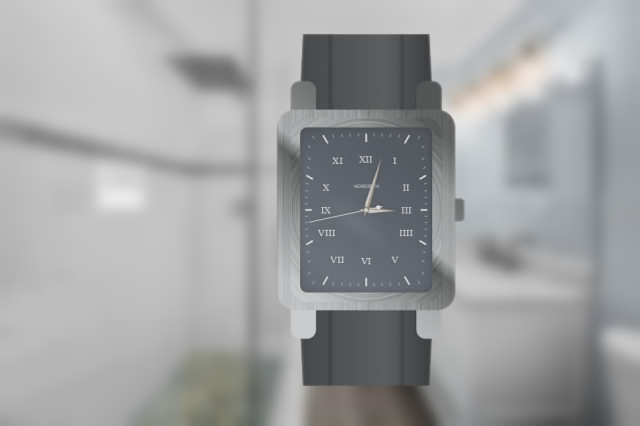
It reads 3h02m43s
